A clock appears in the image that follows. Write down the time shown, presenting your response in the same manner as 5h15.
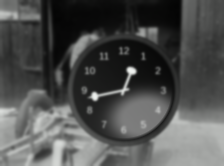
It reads 12h43
